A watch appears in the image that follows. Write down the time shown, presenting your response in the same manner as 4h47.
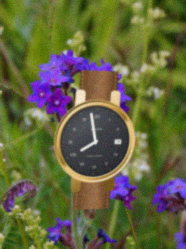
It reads 7h58
